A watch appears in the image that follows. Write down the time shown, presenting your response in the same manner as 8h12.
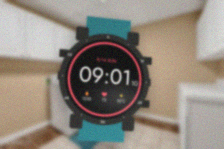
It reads 9h01
